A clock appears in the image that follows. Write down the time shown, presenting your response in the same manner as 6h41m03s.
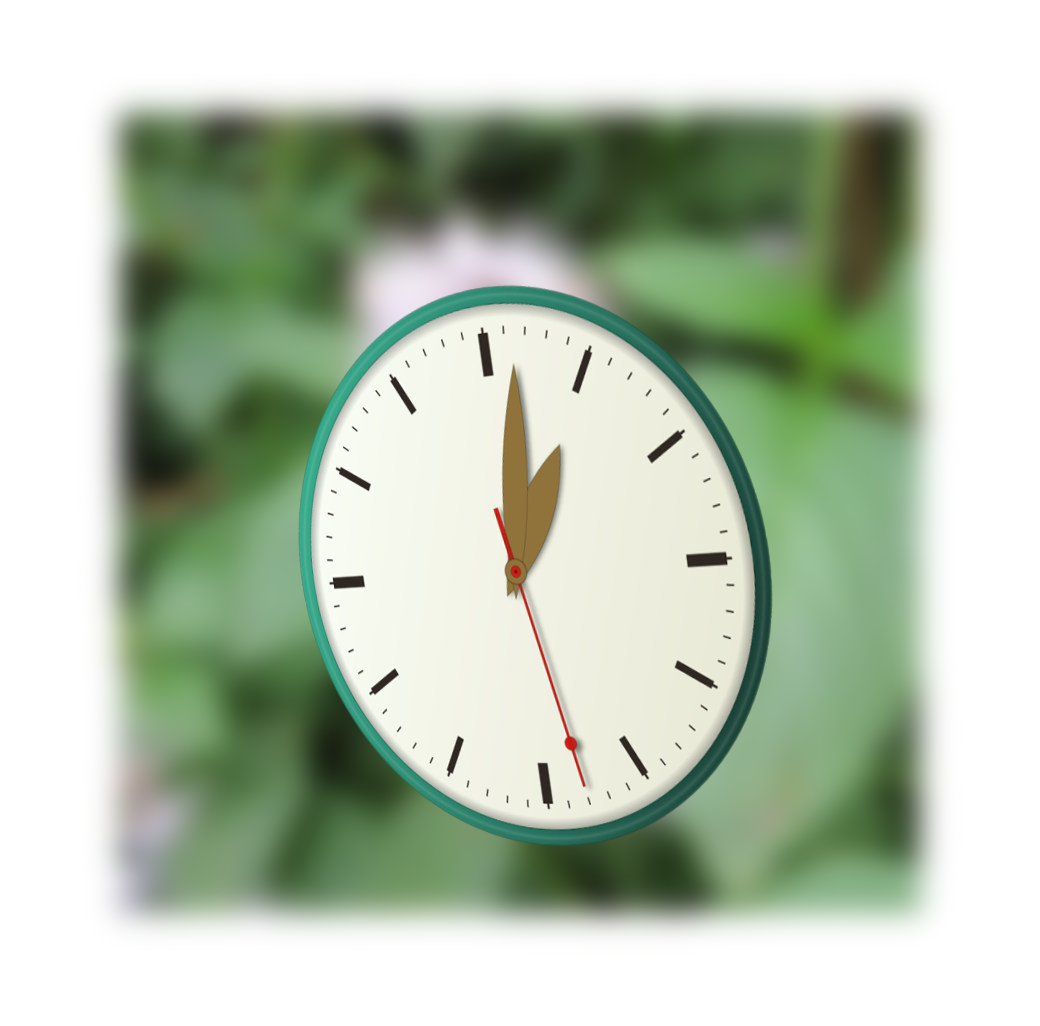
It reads 1h01m28s
